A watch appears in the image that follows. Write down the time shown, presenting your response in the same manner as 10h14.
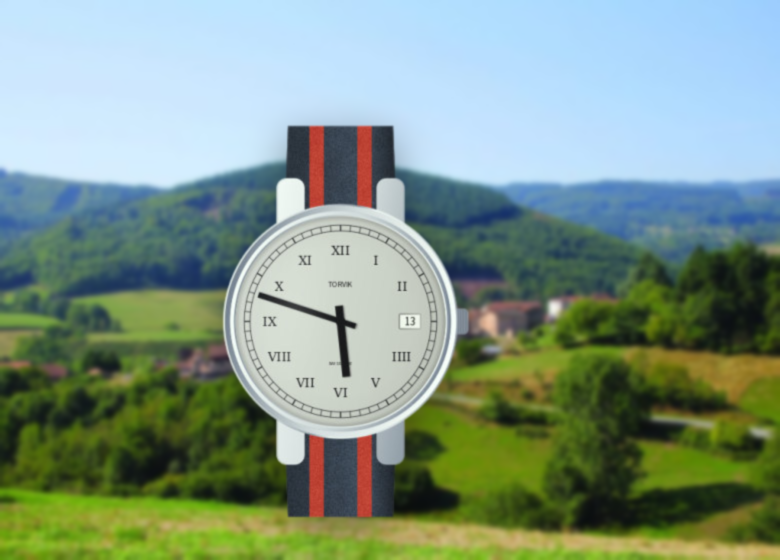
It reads 5h48
